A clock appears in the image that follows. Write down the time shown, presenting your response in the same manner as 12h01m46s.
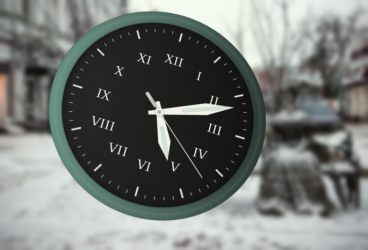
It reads 5h11m22s
